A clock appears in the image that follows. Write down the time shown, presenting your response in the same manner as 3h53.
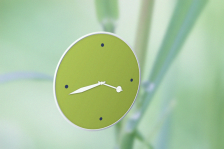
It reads 3h43
